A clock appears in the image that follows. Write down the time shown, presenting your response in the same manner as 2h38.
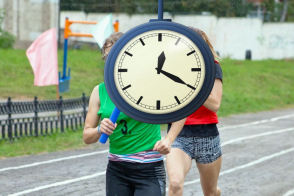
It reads 12h20
